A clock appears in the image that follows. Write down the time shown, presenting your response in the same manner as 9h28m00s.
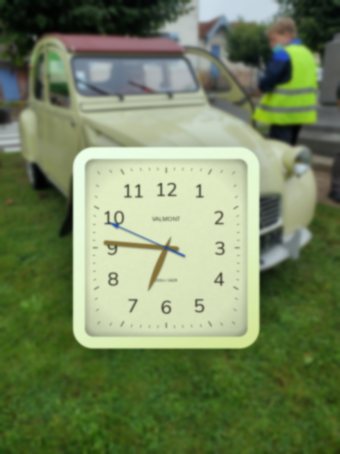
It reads 6h45m49s
